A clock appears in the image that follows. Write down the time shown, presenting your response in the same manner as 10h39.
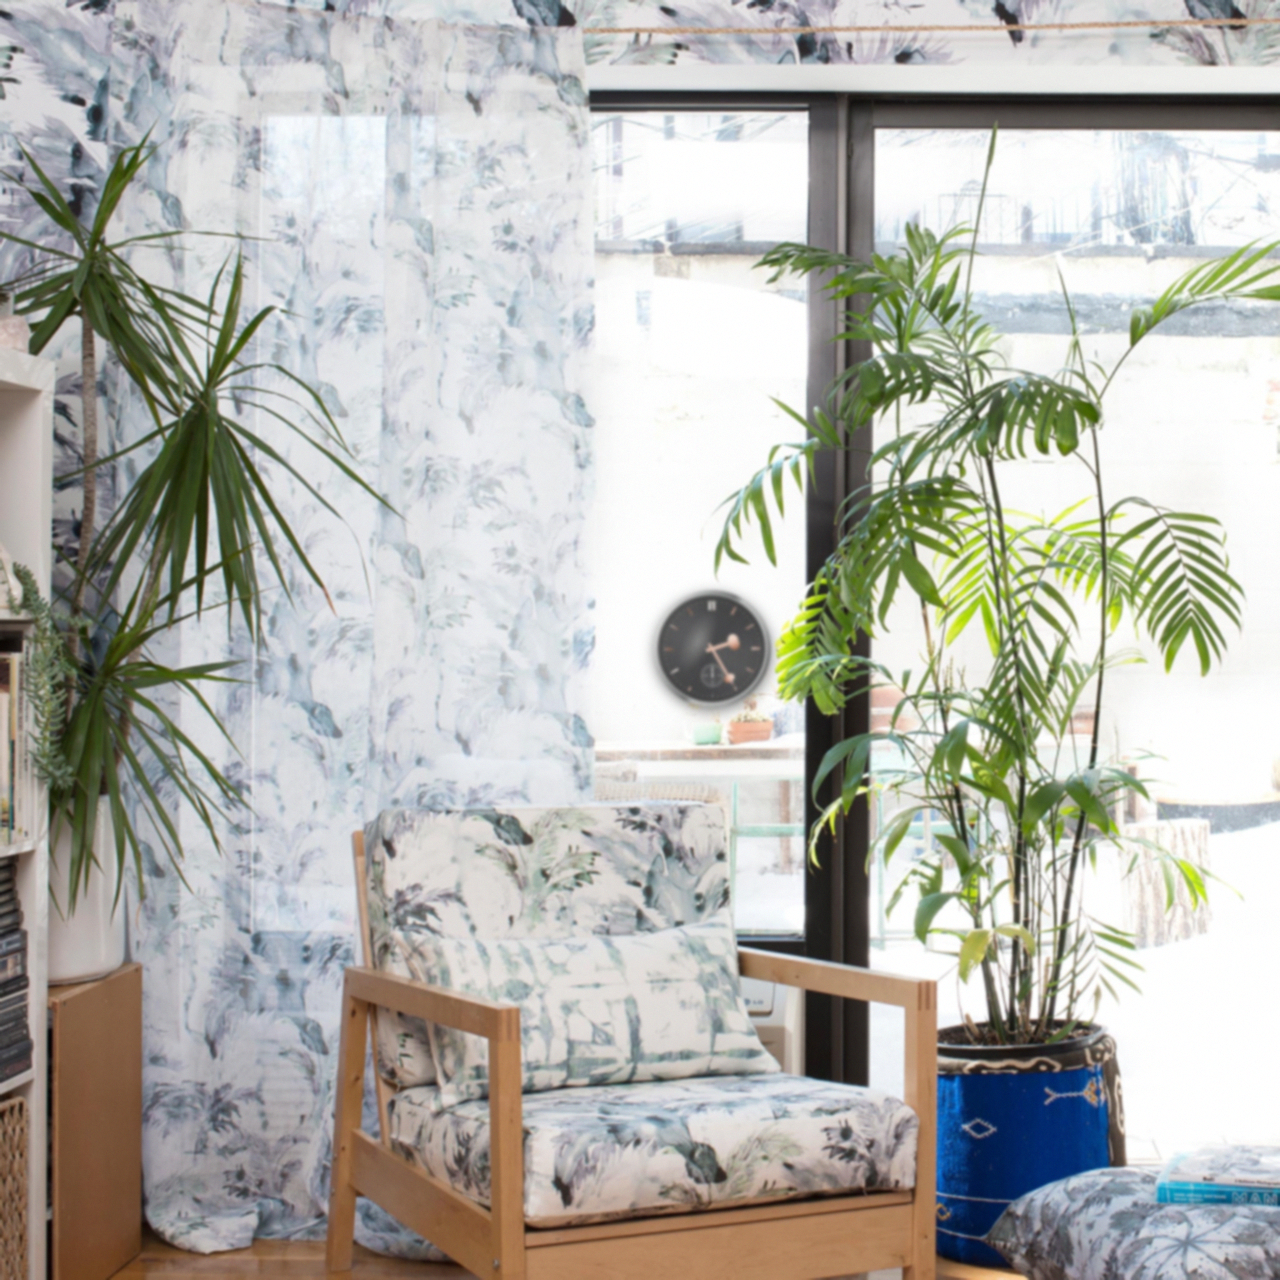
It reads 2h25
